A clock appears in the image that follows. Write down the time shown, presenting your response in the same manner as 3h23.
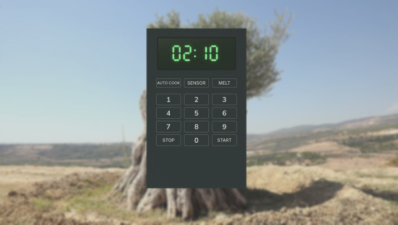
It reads 2h10
